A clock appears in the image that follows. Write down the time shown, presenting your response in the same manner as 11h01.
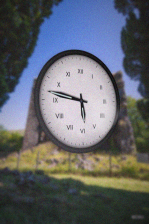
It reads 5h47
